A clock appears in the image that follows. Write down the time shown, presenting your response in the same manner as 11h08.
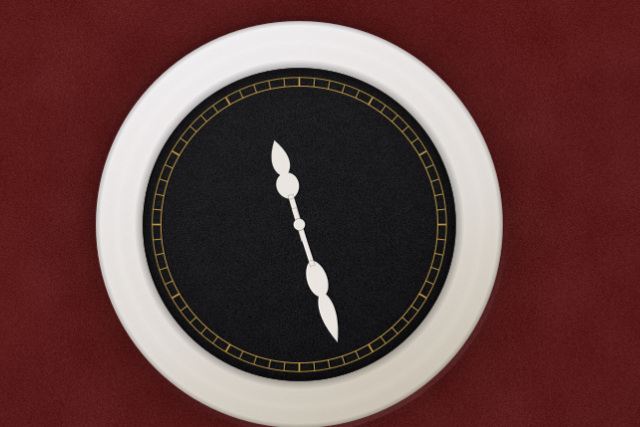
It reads 11h27
